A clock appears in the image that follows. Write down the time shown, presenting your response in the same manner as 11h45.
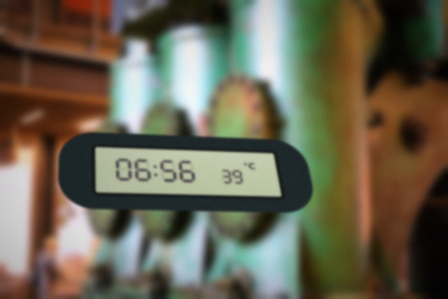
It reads 6h56
